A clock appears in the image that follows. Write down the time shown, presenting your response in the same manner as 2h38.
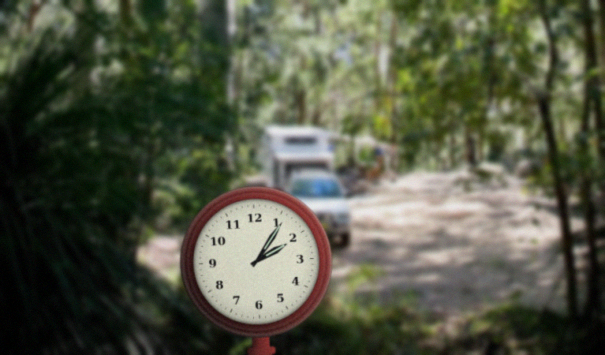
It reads 2h06
